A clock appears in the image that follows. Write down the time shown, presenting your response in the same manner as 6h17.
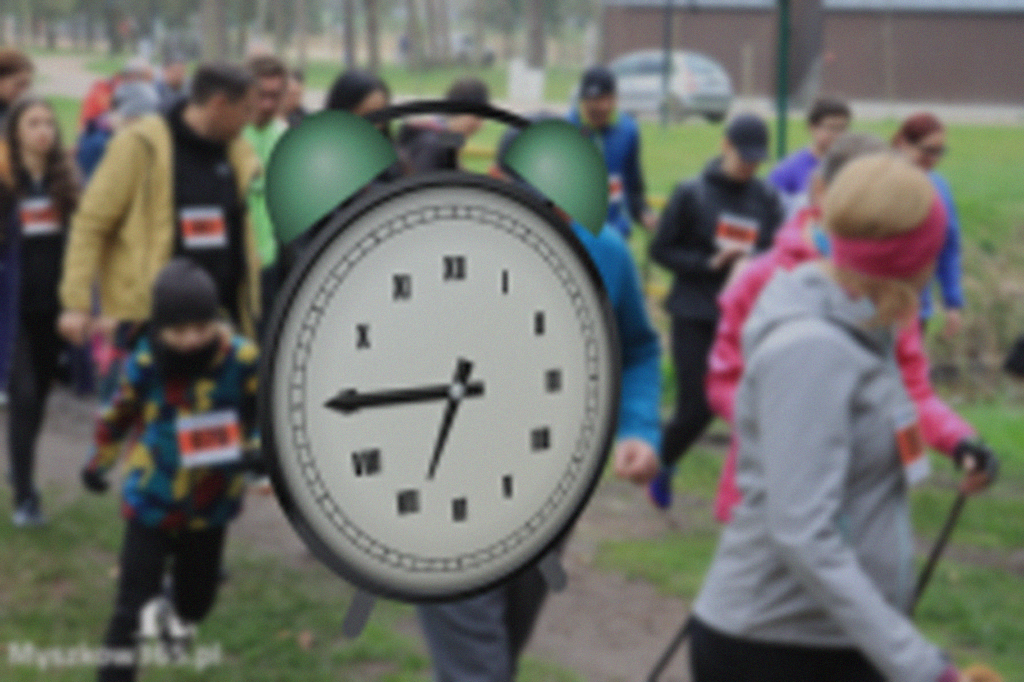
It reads 6h45
